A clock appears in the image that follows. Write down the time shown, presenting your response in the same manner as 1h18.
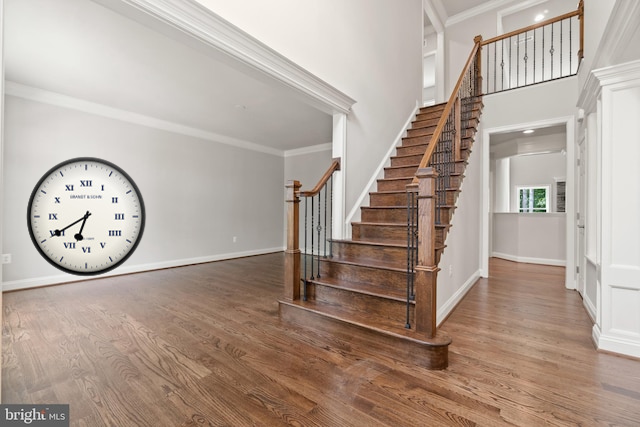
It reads 6h40
